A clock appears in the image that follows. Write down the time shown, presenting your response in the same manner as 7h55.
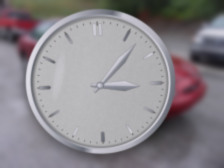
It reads 3h07
